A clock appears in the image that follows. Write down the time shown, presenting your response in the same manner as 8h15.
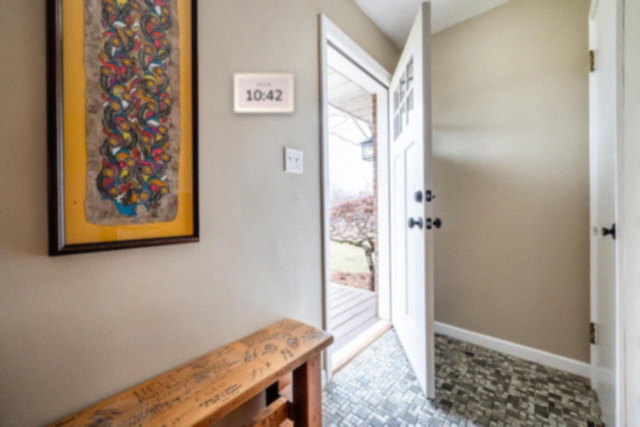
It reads 10h42
